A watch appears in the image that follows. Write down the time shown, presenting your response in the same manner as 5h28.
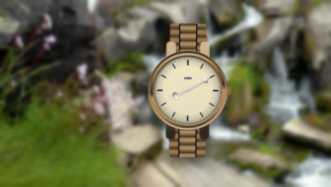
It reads 8h10
